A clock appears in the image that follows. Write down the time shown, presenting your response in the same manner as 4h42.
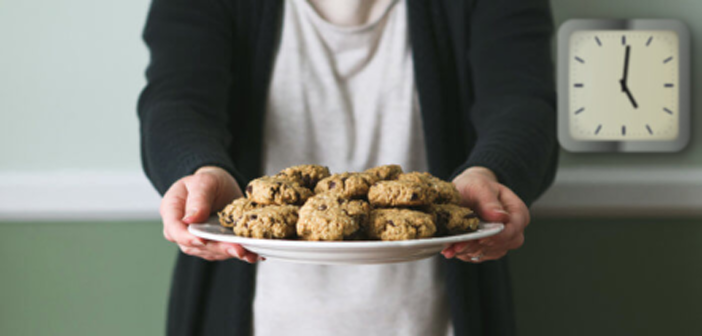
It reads 5h01
